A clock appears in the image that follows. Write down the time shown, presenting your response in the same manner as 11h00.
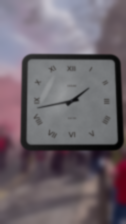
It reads 1h43
